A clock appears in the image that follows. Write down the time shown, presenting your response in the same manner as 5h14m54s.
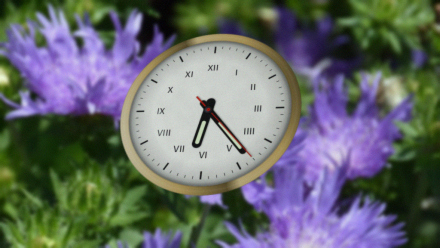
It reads 6h23m23s
